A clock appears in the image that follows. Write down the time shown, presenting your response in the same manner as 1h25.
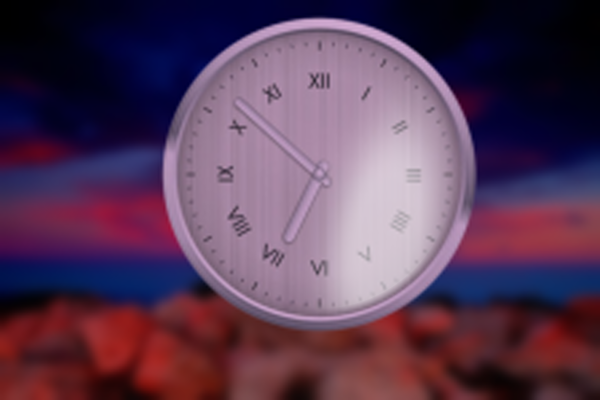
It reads 6h52
